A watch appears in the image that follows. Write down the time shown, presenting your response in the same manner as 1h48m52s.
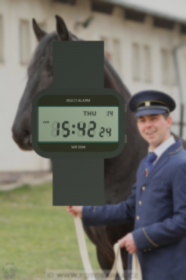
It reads 15h42m24s
